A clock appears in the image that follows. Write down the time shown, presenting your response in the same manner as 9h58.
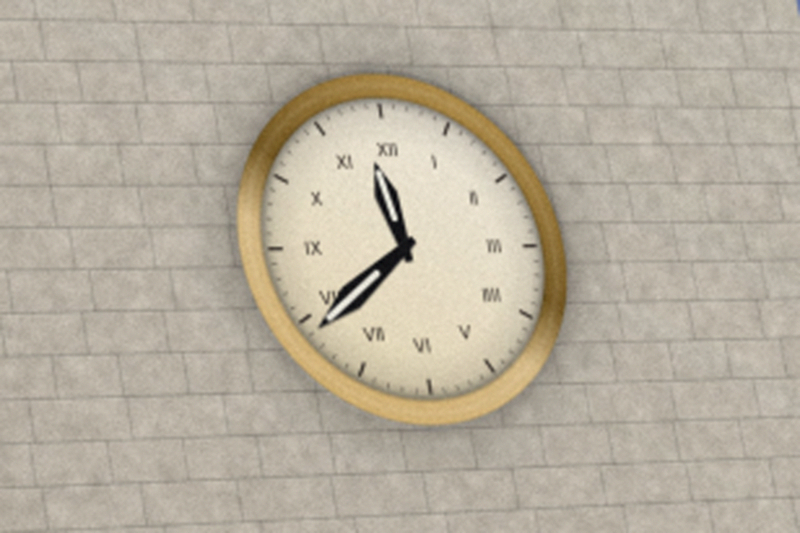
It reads 11h39
